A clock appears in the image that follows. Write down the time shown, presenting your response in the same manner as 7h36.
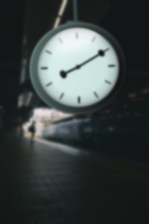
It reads 8h10
